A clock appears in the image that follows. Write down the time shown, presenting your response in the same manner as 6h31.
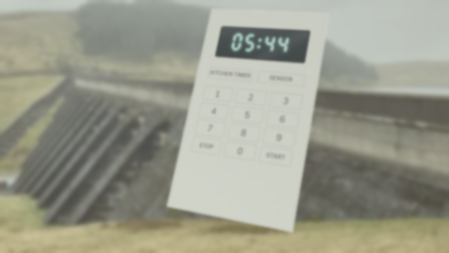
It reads 5h44
